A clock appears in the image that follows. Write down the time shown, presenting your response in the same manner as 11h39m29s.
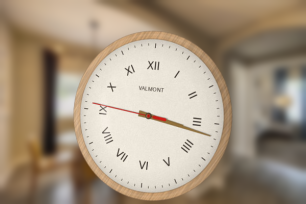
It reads 3h16m46s
